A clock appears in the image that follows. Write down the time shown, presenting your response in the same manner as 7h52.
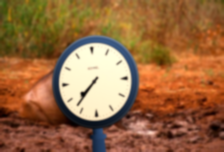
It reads 7h37
